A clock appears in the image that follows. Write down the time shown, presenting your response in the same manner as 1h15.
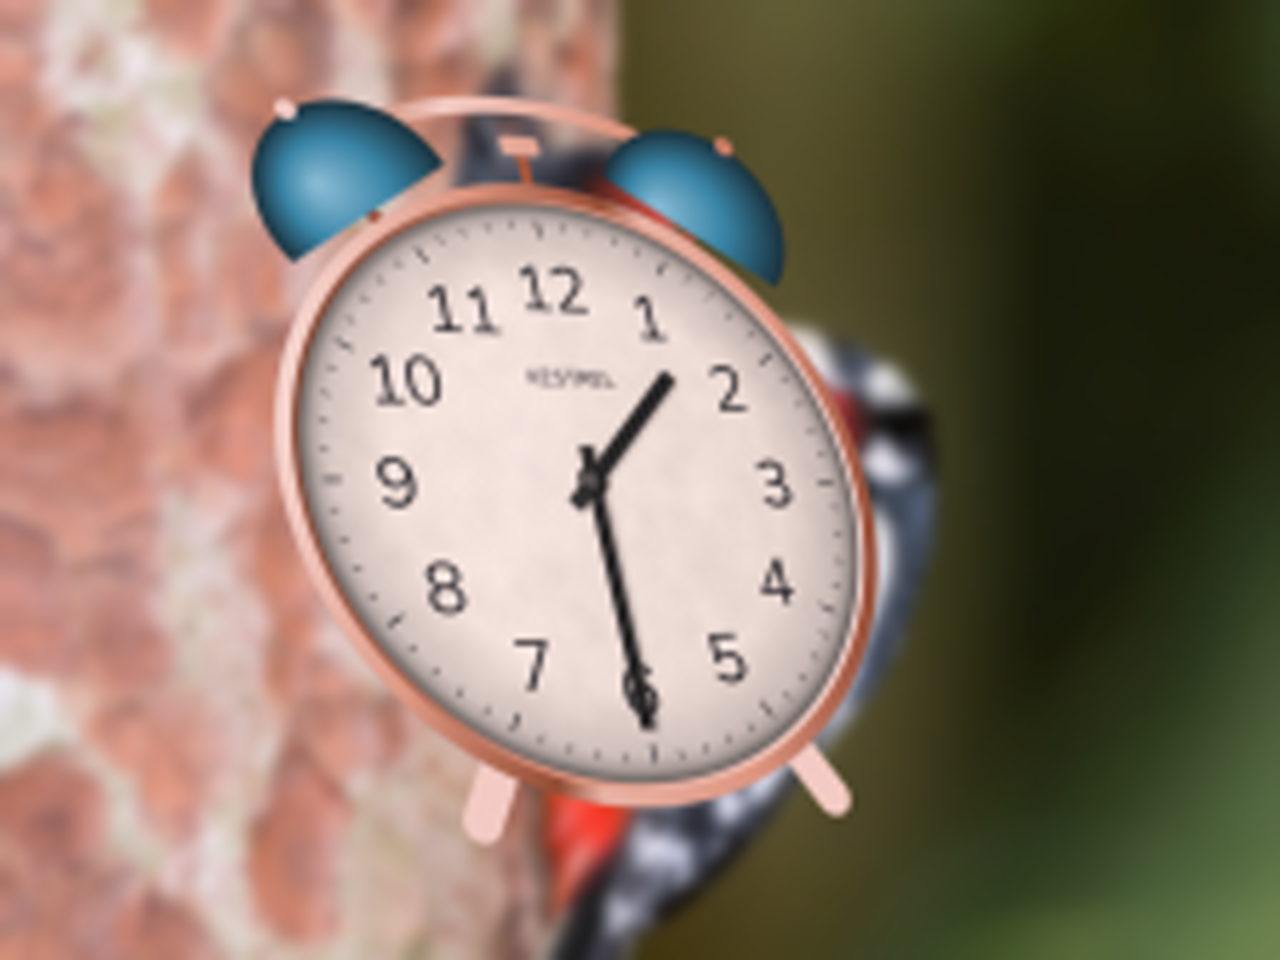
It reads 1h30
